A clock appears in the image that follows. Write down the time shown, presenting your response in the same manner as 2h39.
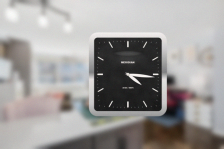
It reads 4h16
